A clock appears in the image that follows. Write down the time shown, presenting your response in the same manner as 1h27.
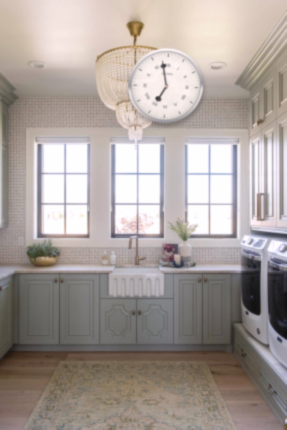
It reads 6h58
